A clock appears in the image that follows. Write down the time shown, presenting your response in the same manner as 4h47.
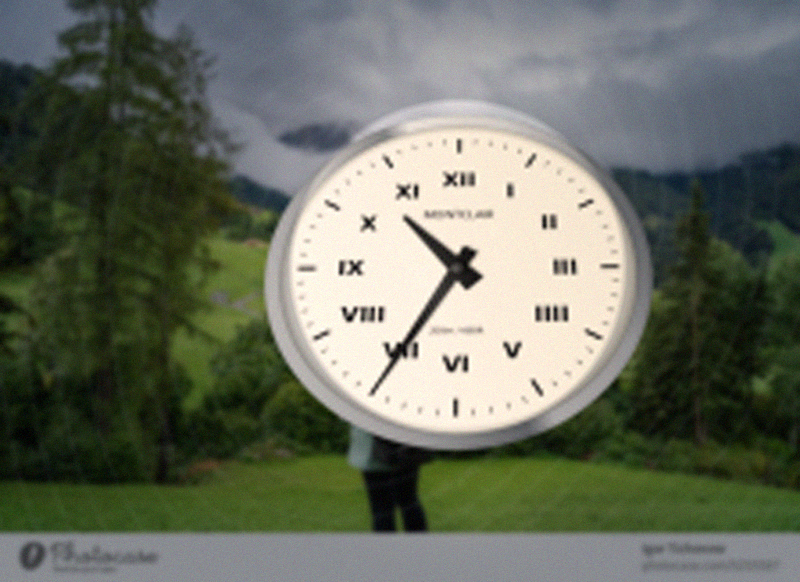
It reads 10h35
